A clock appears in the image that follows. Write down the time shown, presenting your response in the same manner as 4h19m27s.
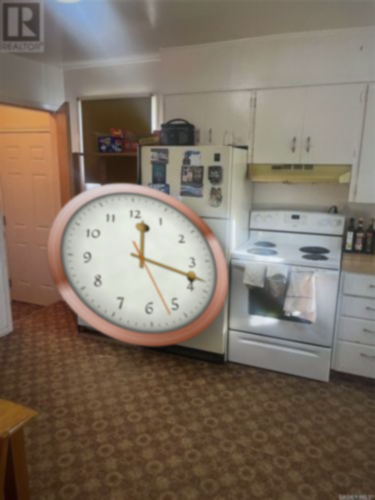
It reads 12h18m27s
